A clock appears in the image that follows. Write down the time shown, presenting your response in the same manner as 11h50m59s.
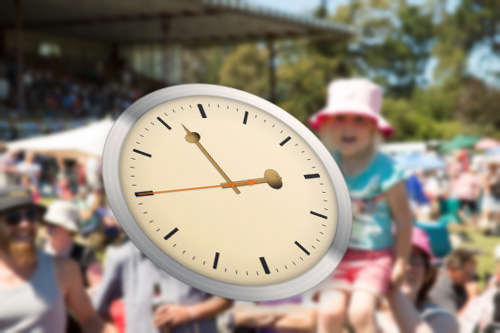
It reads 2h56m45s
